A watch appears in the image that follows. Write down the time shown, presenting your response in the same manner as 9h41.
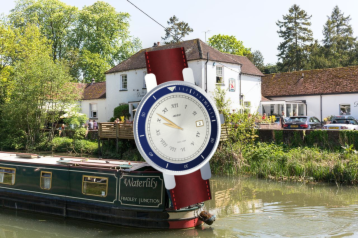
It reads 9h52
